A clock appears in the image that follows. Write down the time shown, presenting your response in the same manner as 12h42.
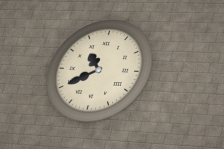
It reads 10h40
